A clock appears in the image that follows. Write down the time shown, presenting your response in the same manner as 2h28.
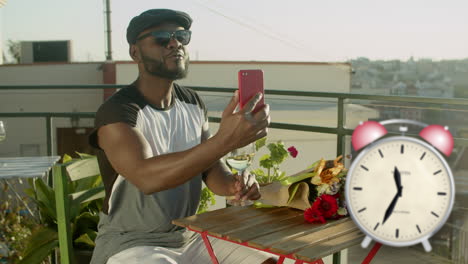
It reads 11h34
